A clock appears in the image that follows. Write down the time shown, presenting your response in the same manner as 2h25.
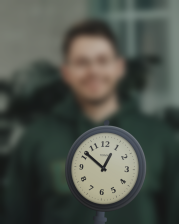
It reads 12h51
